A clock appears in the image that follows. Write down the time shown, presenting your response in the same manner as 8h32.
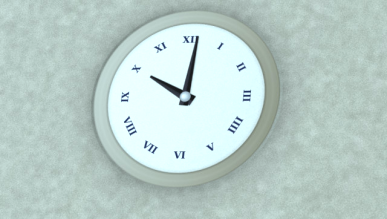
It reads 10h01
